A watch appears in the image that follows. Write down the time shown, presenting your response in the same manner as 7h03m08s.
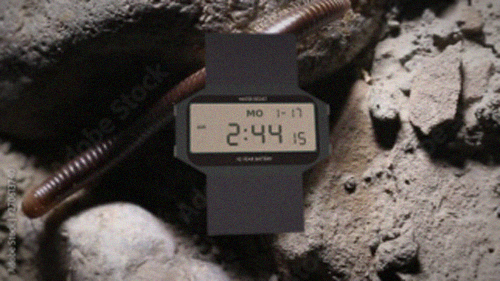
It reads 2h44m15s
